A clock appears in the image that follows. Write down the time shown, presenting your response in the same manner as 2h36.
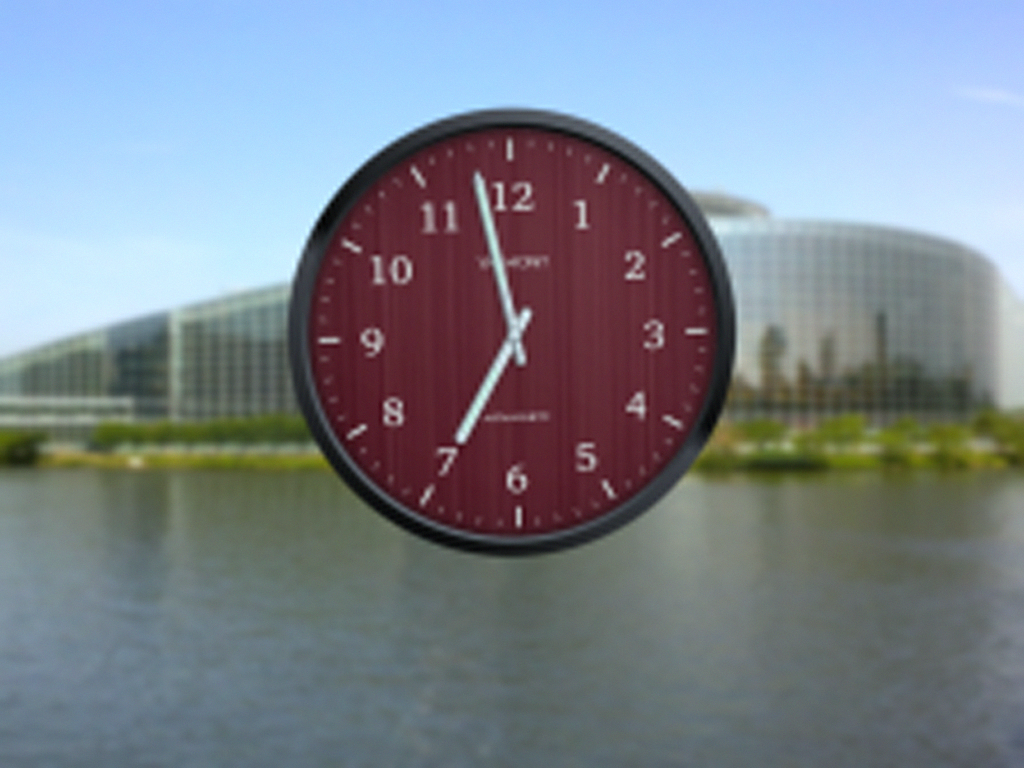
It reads 6h58
